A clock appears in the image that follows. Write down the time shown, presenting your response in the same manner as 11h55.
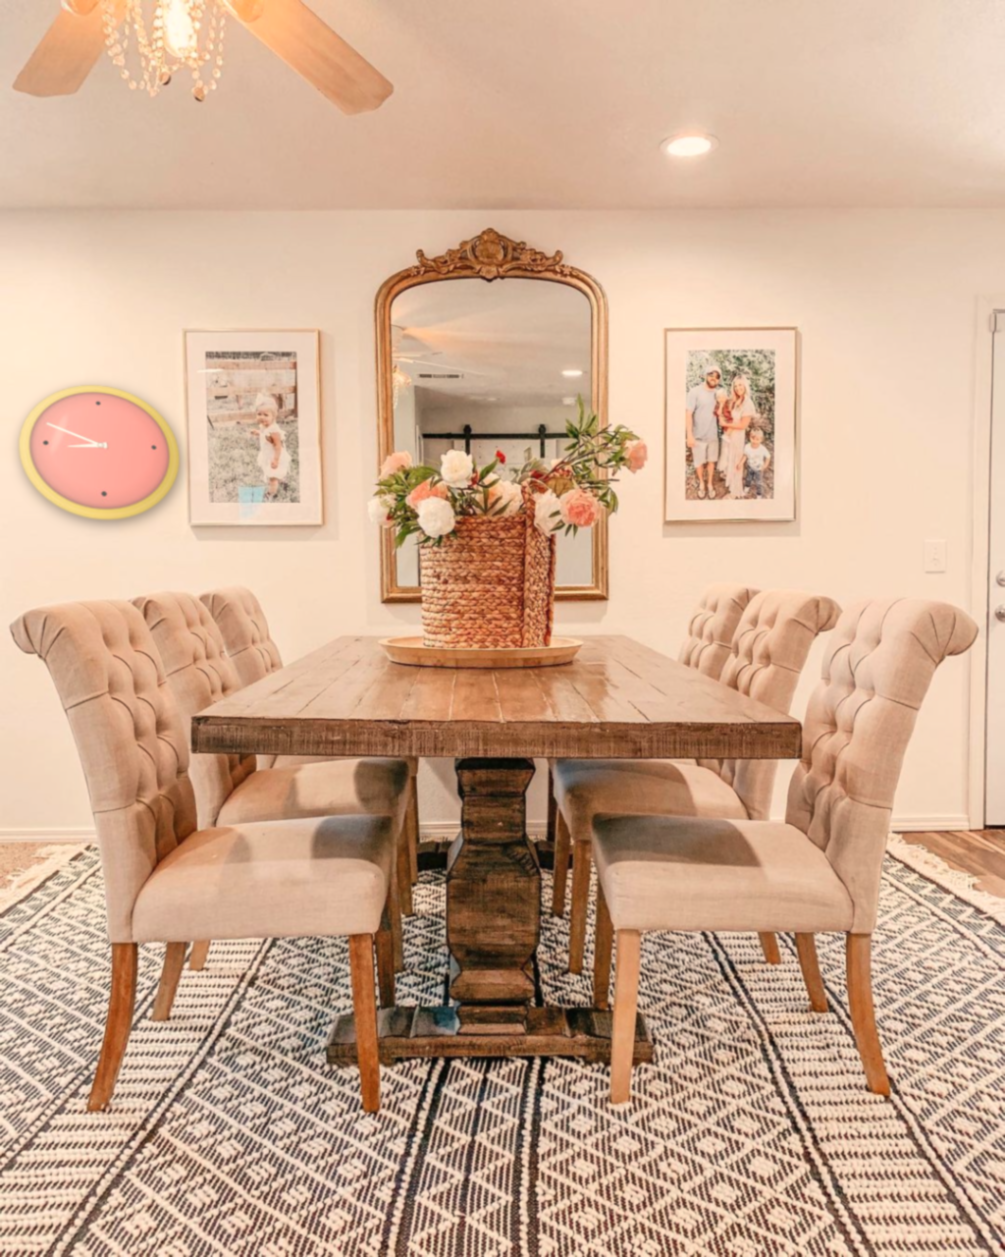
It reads 8h49
